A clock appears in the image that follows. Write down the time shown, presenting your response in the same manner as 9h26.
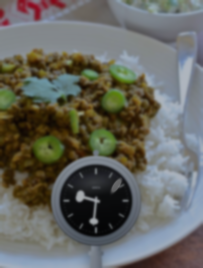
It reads 9h31
